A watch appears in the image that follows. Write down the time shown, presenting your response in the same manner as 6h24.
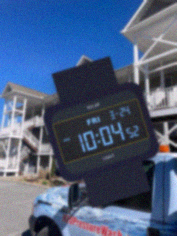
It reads 10h04
